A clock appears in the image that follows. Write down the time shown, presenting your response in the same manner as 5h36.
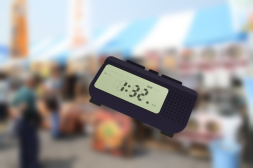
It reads 1h32
